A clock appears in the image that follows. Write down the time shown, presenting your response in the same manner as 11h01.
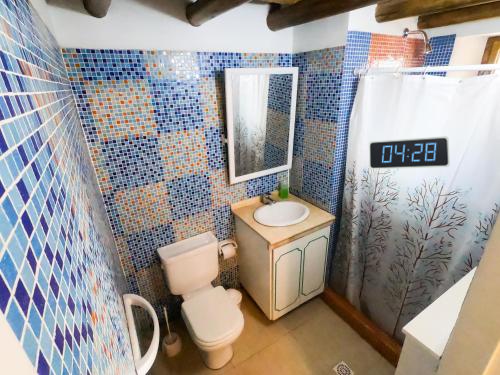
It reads 4h28
